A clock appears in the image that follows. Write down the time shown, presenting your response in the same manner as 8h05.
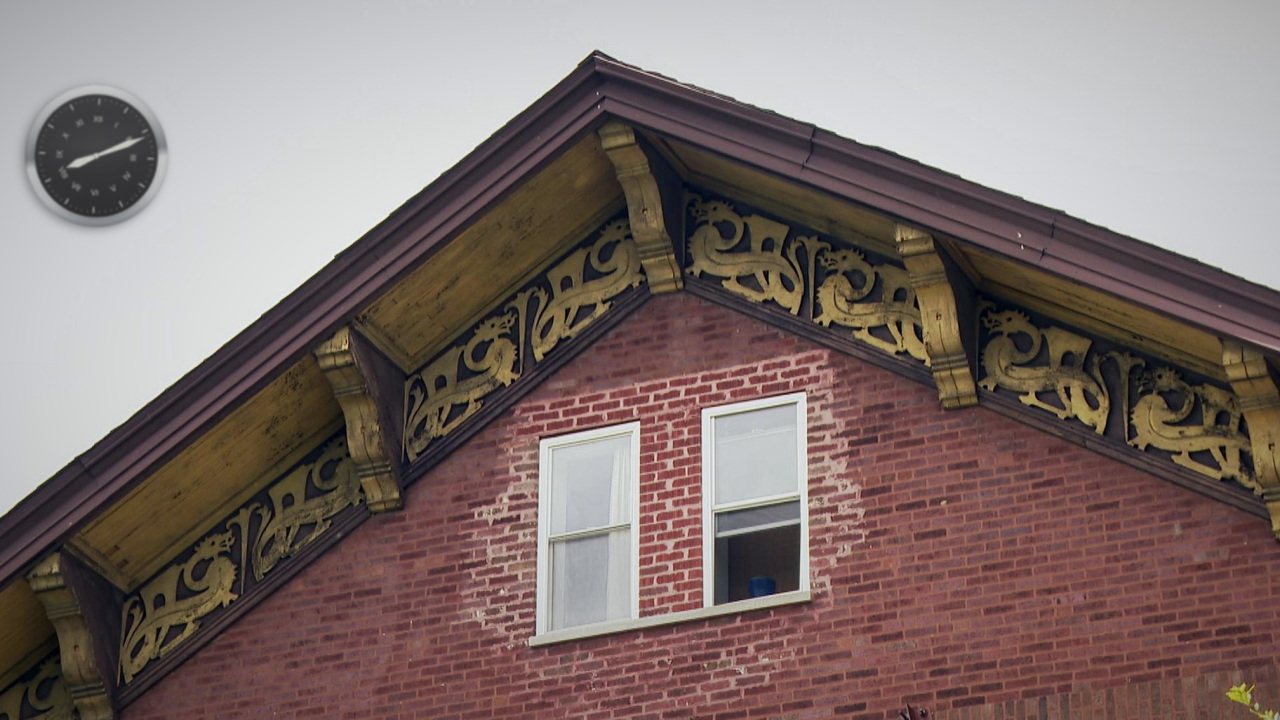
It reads 8h11
